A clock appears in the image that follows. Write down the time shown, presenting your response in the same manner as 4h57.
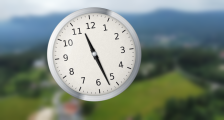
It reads 11h27
